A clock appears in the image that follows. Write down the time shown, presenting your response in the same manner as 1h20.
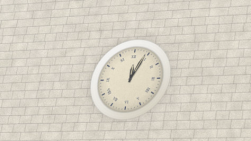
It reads 12h04
